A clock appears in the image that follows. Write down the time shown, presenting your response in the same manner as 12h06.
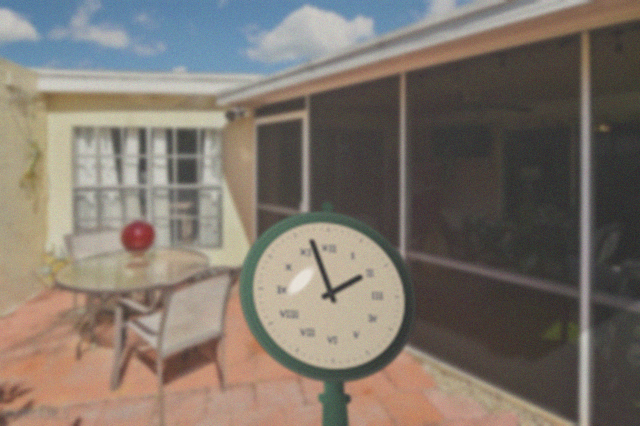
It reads 1h57
